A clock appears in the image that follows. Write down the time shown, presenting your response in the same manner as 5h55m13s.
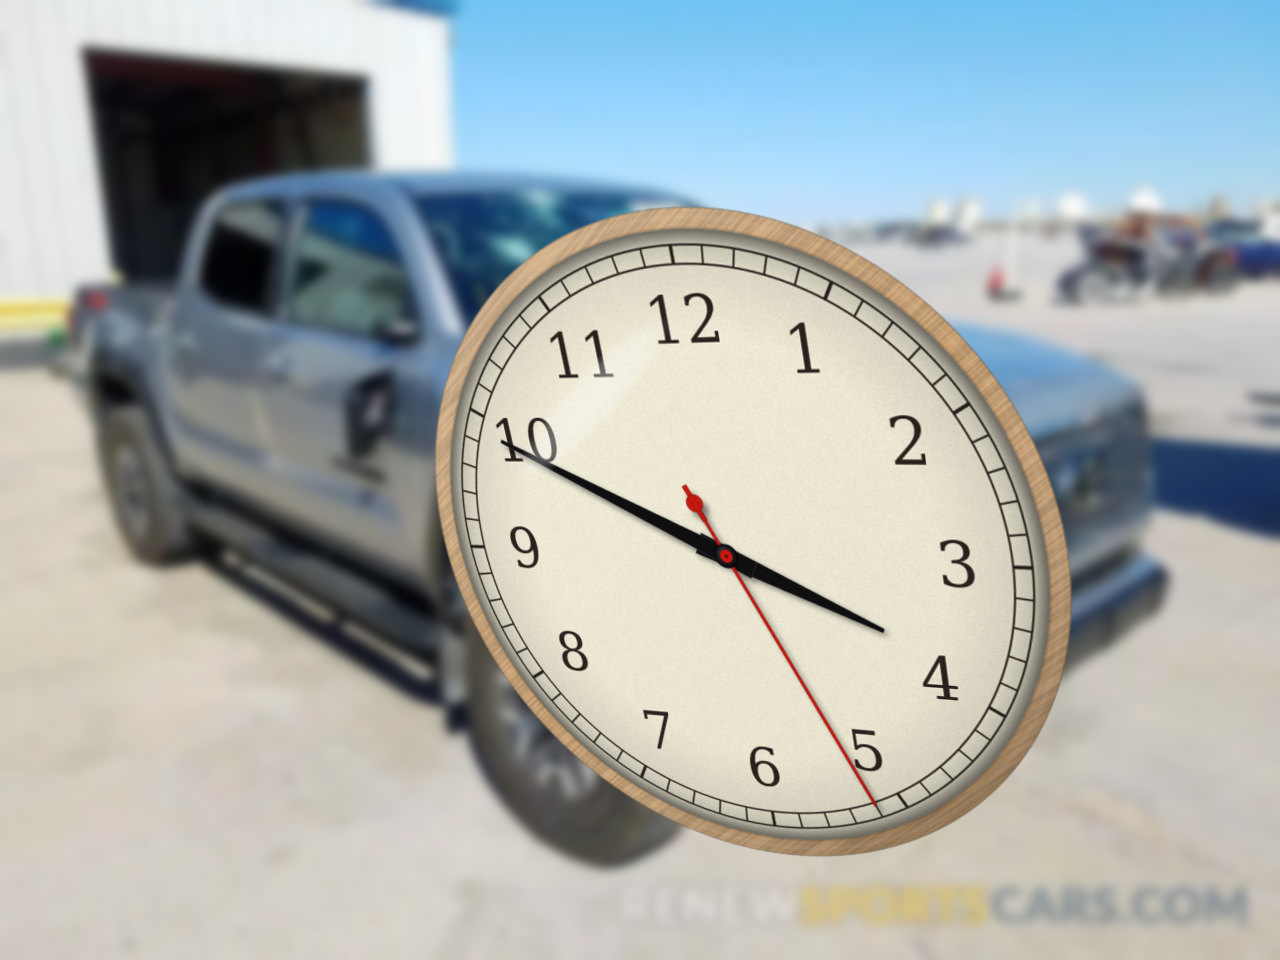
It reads 3h49m26s
